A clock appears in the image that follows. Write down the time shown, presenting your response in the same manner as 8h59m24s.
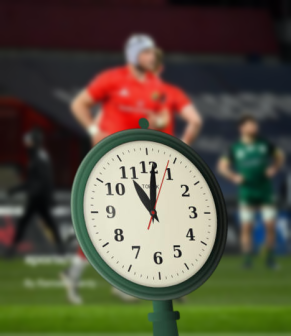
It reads 11h01m04s
